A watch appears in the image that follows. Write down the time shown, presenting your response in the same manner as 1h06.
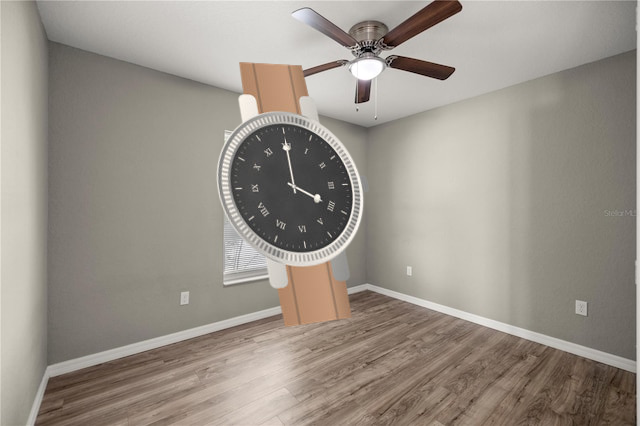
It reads 4h00
